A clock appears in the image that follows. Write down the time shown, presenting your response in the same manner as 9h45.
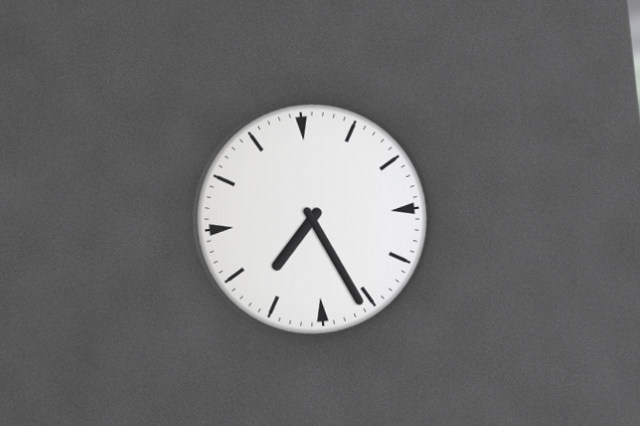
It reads 7h26
